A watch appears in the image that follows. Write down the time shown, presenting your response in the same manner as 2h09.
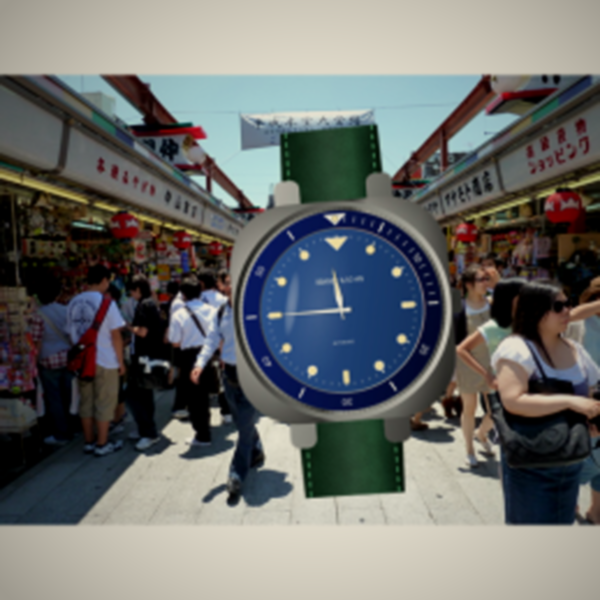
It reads 11h45
